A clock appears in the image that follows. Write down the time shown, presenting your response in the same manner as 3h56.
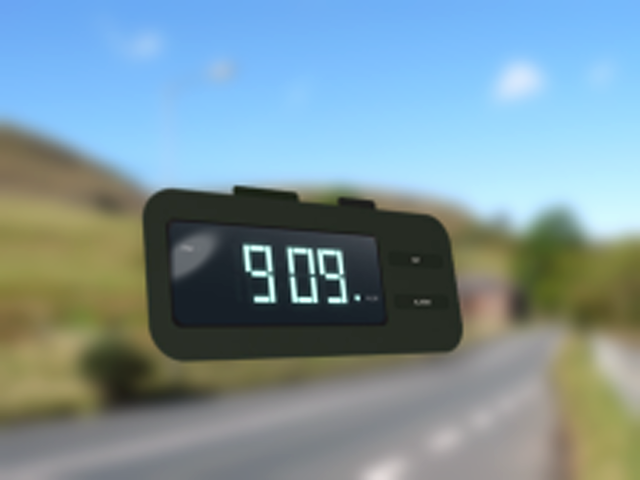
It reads 9h09
